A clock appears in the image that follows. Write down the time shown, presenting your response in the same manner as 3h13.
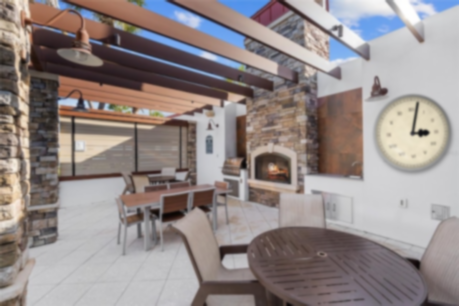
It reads 3h02
